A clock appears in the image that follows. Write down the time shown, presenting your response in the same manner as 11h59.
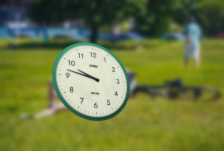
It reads 9h47
